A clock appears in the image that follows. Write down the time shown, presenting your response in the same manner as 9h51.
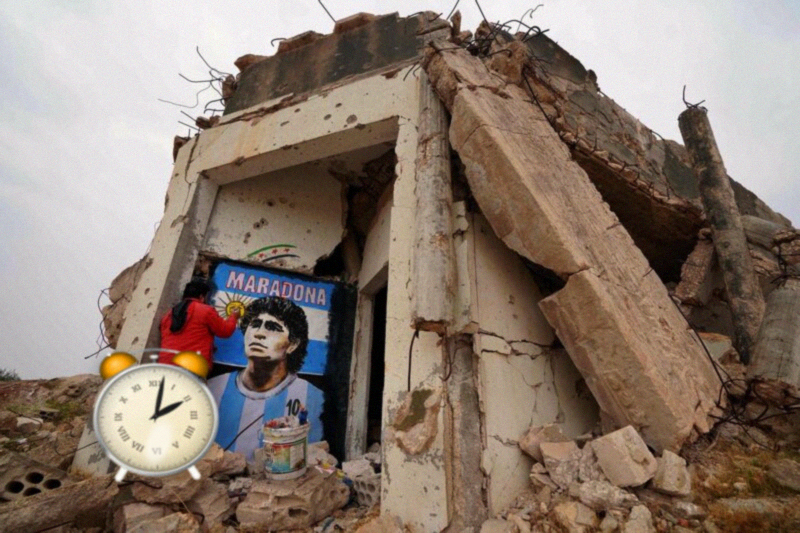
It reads 2h02
